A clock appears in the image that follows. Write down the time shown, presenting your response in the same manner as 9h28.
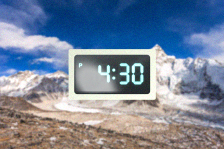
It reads 4h30
